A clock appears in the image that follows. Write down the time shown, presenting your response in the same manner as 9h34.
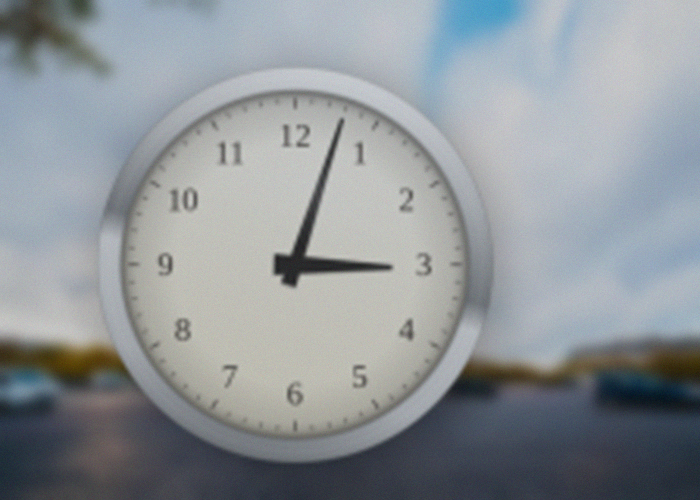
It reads 3h03
